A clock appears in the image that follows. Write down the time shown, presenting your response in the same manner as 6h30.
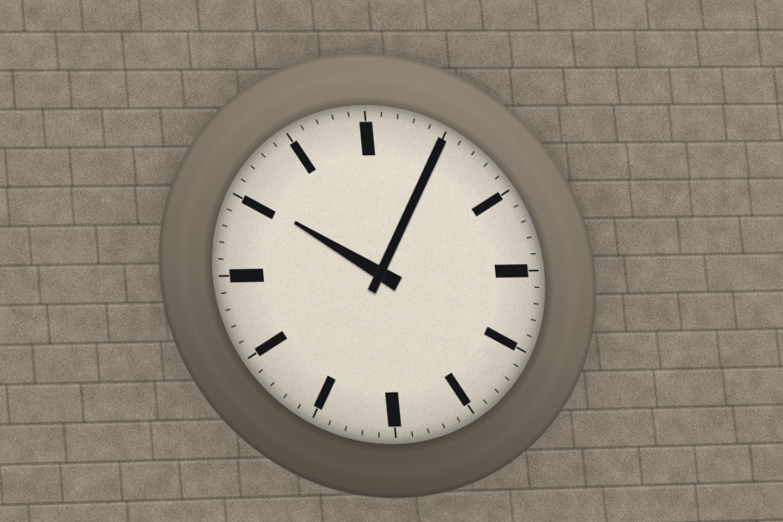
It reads 10h05
